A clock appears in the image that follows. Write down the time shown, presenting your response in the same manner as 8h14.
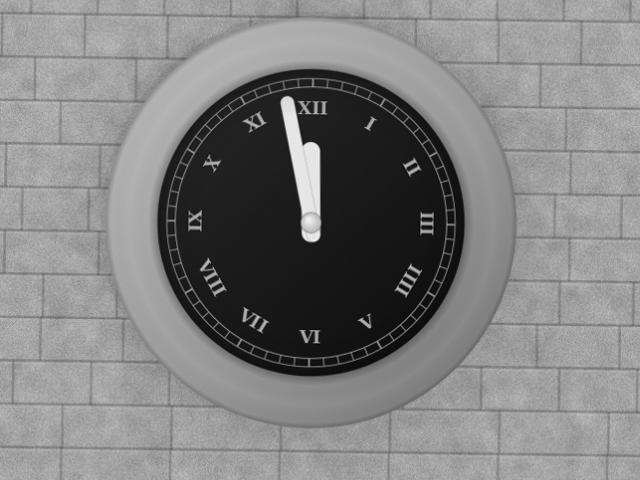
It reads 11h58
